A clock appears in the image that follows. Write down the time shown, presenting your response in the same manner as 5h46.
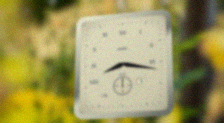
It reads 8h17
